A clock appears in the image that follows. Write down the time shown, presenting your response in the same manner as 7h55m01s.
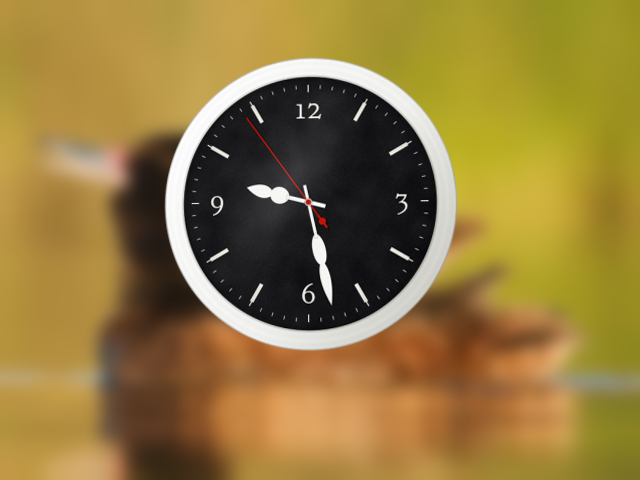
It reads 9h27m54s
